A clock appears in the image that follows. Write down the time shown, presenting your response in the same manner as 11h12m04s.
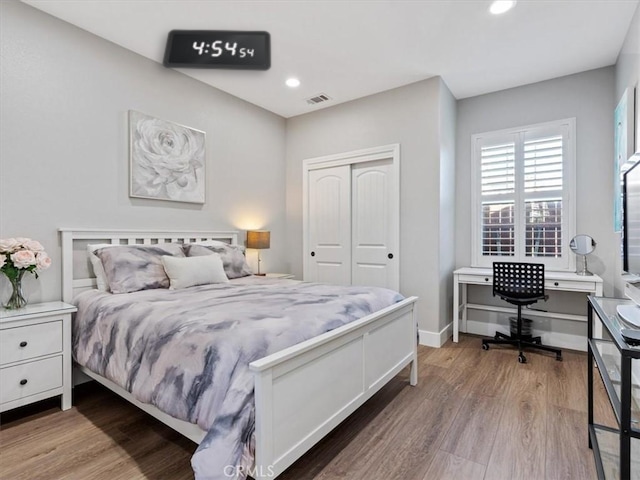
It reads 4h54m54s
